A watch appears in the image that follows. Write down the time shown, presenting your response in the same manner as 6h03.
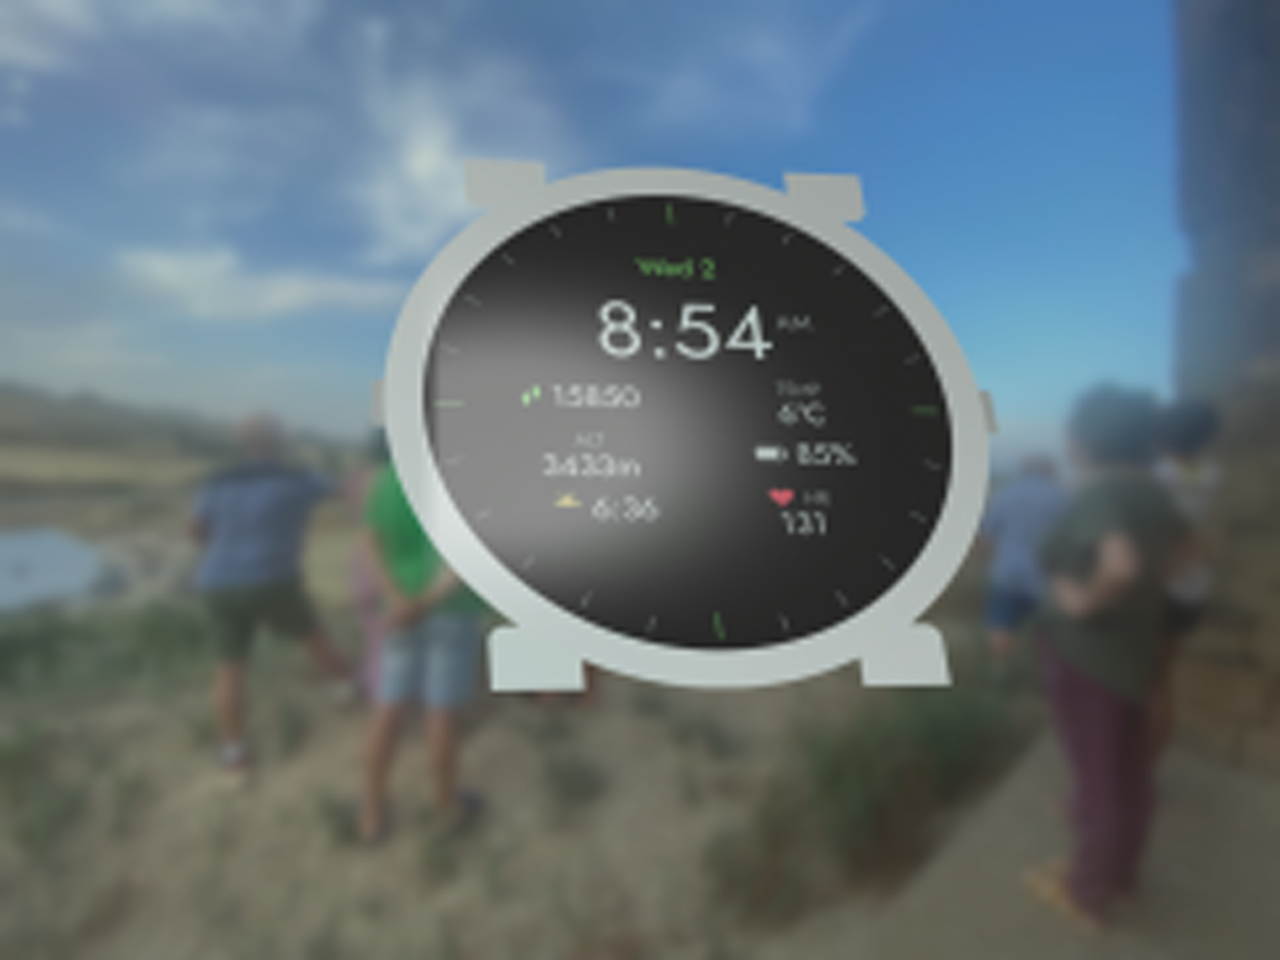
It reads 8h54
